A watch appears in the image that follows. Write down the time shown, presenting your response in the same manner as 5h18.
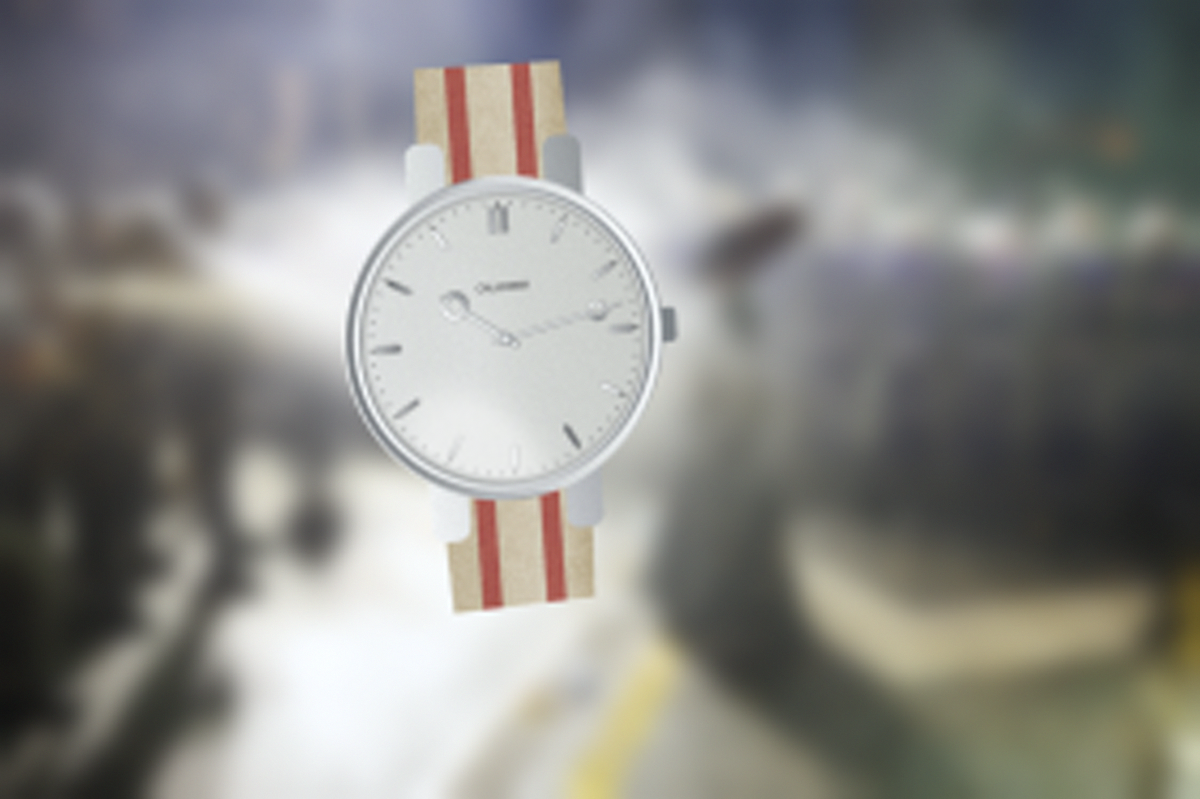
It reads 10h13
